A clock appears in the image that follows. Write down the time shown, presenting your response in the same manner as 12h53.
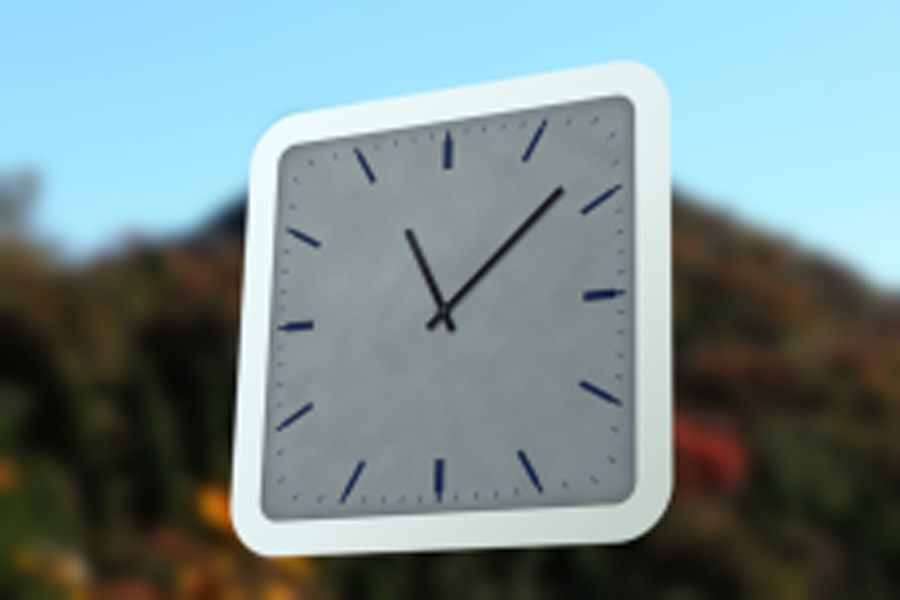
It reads 11h08
